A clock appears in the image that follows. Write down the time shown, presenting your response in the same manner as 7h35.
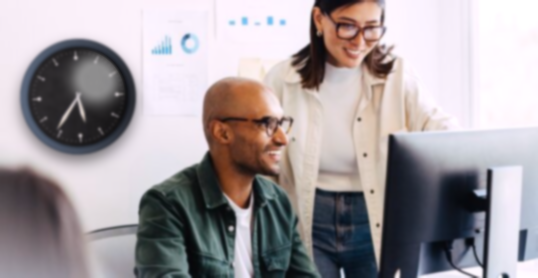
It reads 5h36
